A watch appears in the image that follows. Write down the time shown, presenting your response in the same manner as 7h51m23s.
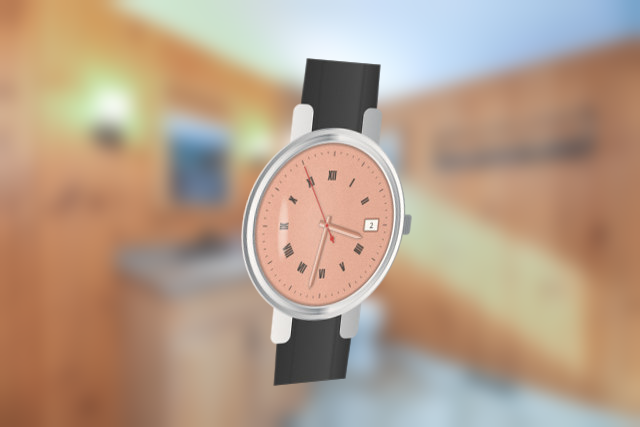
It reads 3h31m55s
